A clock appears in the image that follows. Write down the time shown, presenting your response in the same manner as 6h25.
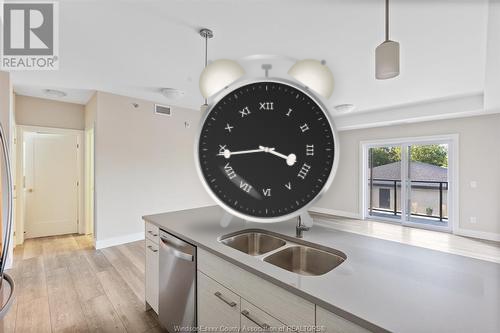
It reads 3h44
